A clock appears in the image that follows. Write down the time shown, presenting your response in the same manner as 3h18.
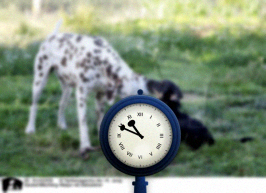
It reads 10h49
